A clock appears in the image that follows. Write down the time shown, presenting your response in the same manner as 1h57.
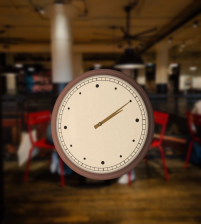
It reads 2h10
